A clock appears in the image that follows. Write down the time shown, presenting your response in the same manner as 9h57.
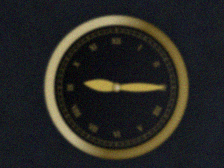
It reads 9h15
